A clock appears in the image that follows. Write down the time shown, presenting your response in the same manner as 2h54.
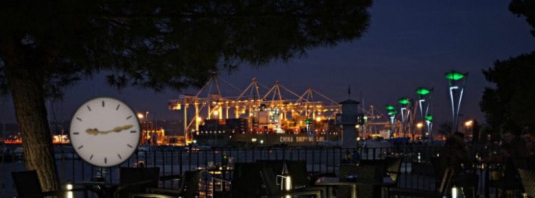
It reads 9h13
